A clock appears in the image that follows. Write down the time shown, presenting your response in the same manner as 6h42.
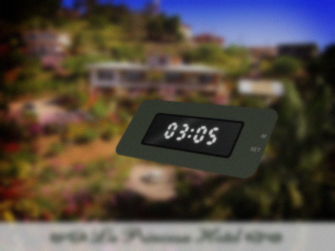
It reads 3h05
